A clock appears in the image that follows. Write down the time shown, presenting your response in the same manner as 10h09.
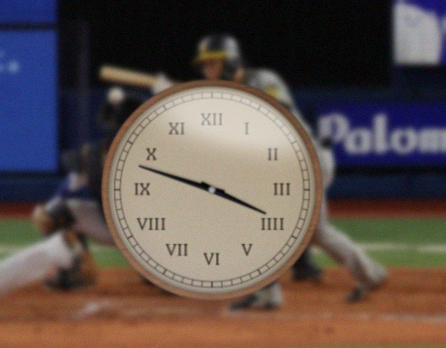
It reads 3h48
